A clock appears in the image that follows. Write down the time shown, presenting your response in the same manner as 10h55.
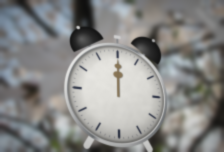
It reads 12h00
